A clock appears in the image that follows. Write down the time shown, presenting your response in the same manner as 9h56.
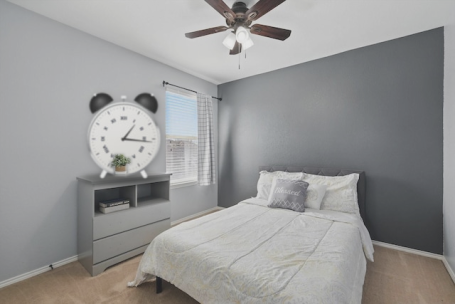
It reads 1h16
